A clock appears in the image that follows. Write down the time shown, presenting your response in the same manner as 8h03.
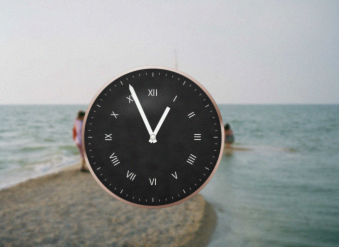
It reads 12h56
